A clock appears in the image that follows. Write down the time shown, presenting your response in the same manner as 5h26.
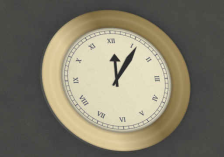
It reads 12h06
